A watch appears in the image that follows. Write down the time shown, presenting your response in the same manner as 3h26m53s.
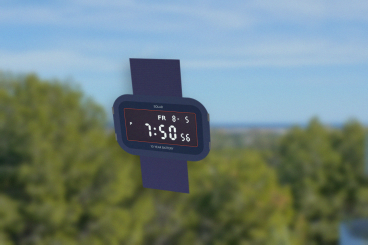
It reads 7h50m56s
